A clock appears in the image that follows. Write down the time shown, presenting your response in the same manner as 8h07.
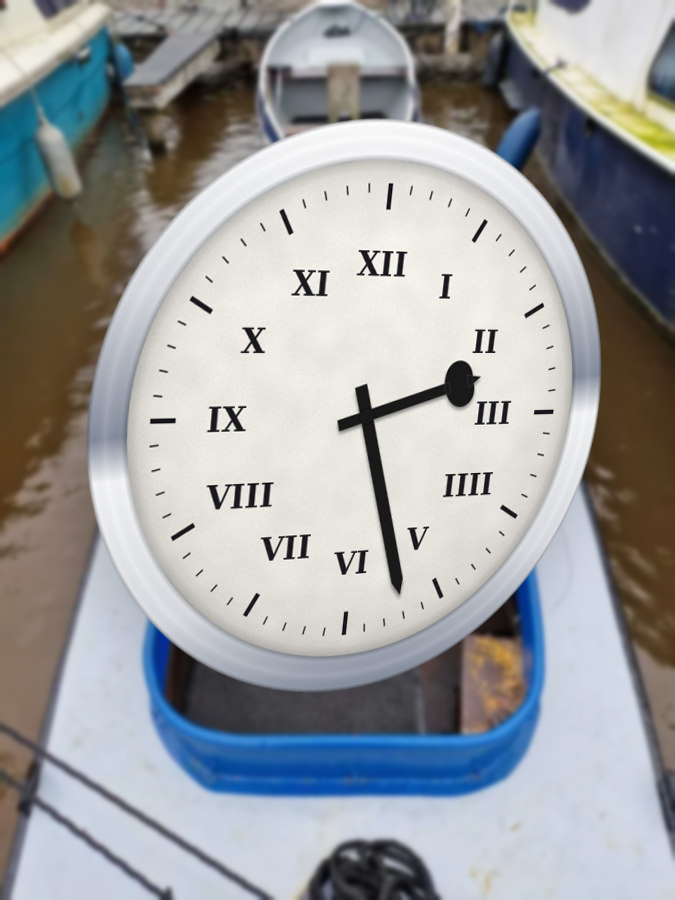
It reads 2h27
